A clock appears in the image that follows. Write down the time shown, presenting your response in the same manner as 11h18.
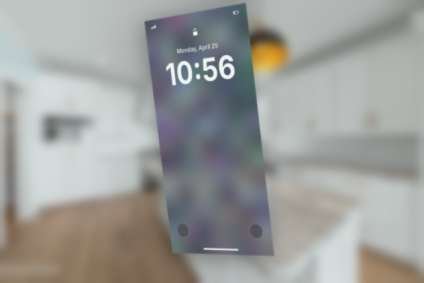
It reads 10h56
